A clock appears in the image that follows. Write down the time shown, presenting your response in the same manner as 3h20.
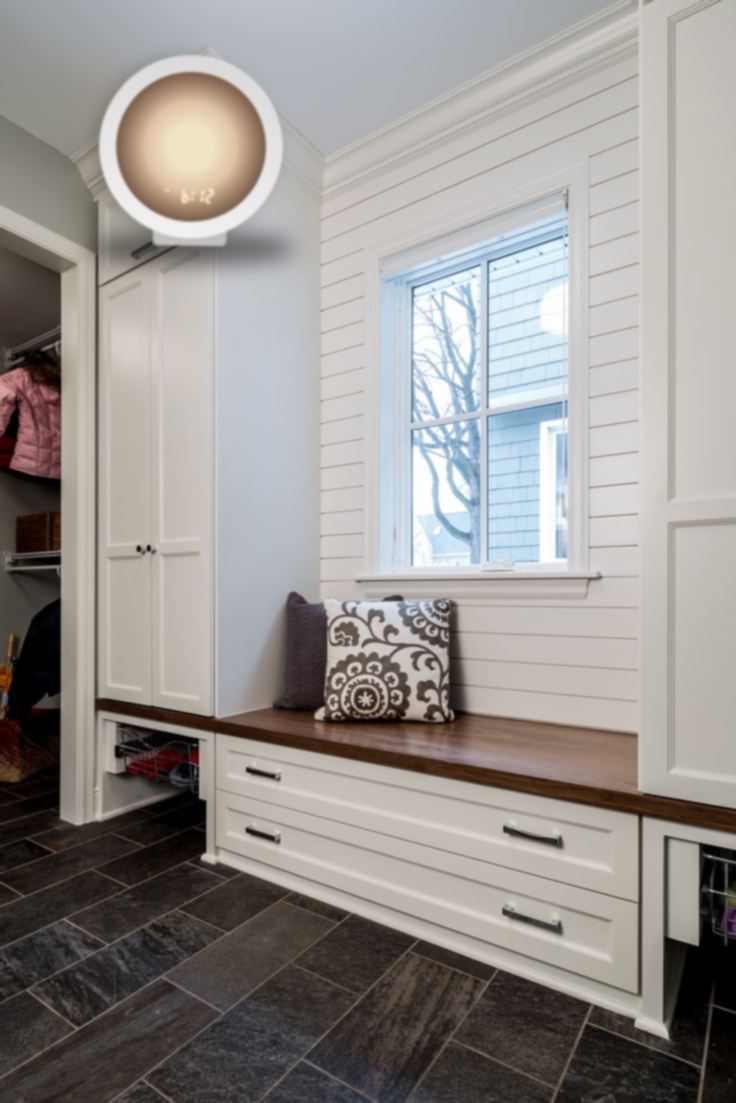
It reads 6h12
